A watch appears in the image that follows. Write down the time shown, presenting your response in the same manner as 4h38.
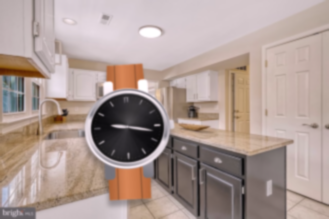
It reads 9h17
